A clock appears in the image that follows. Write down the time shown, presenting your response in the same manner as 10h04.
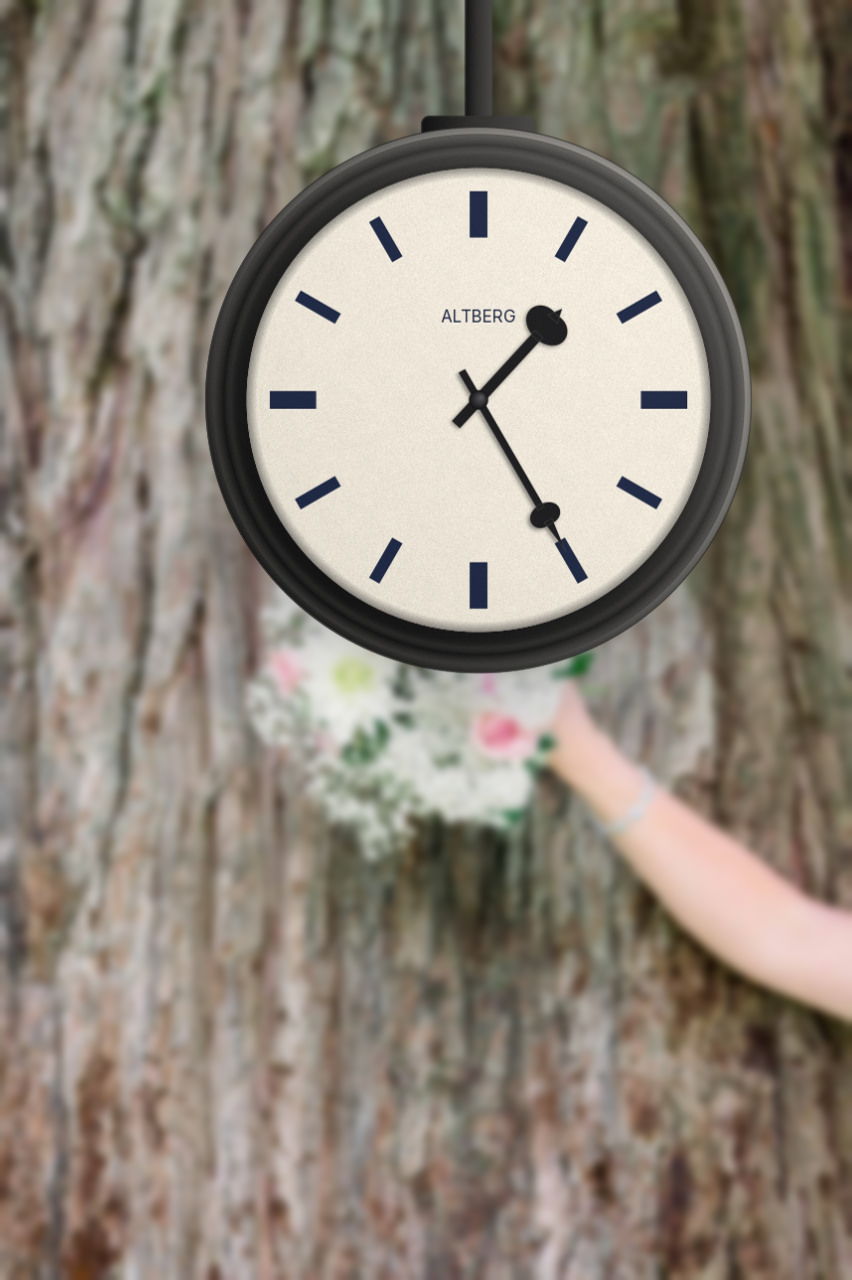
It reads 1h25
